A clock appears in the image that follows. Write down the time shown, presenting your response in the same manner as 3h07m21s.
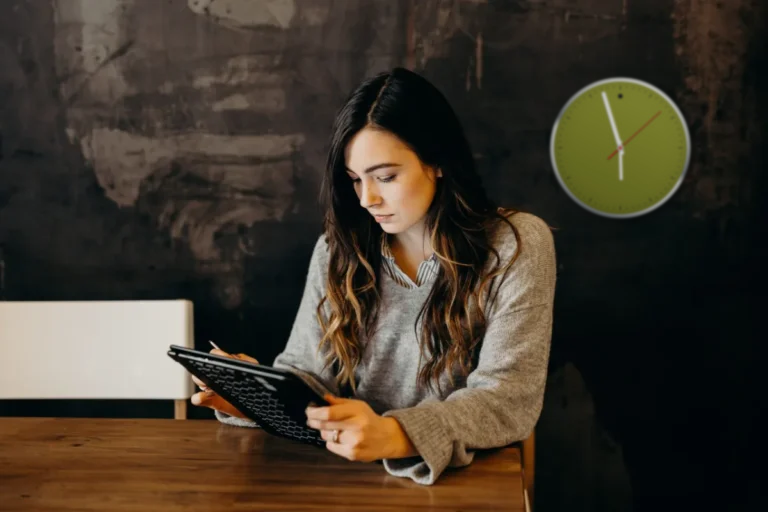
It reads 5h57m08s
